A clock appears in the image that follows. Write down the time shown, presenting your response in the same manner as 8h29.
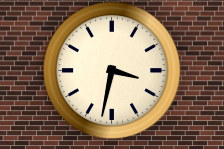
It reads 3h32
